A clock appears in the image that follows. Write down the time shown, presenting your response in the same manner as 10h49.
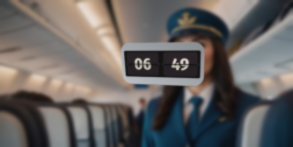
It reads 6h49
